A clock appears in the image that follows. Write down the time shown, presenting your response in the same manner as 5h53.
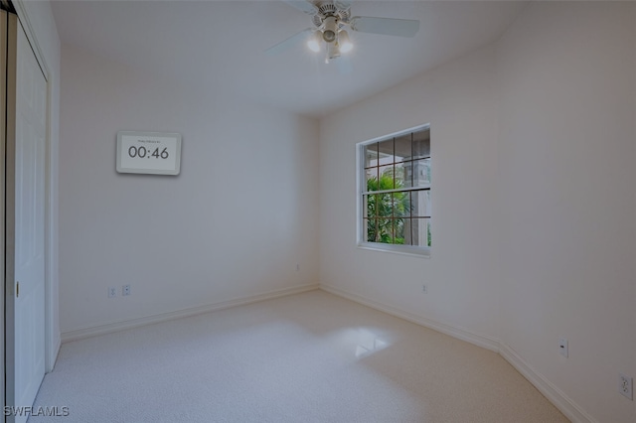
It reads 0h46
